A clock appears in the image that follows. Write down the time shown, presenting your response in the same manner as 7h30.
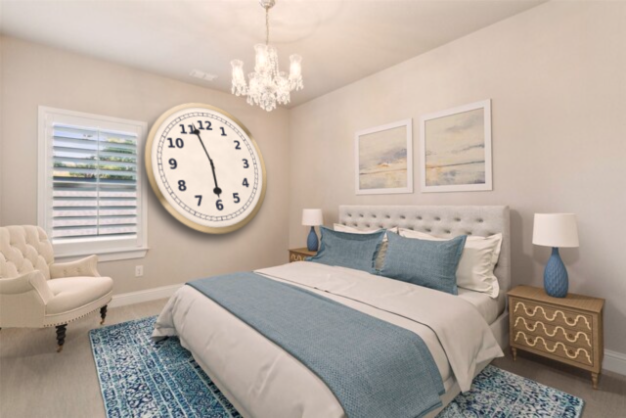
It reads 5h57
